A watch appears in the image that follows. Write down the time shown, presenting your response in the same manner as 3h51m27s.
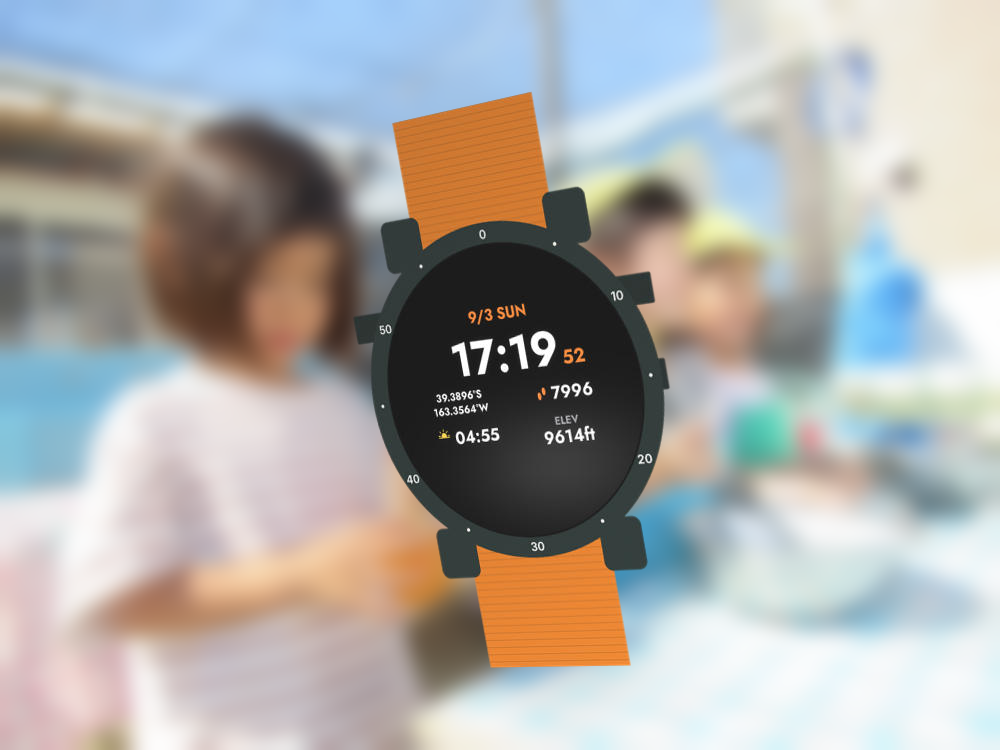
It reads 17h19m52s
